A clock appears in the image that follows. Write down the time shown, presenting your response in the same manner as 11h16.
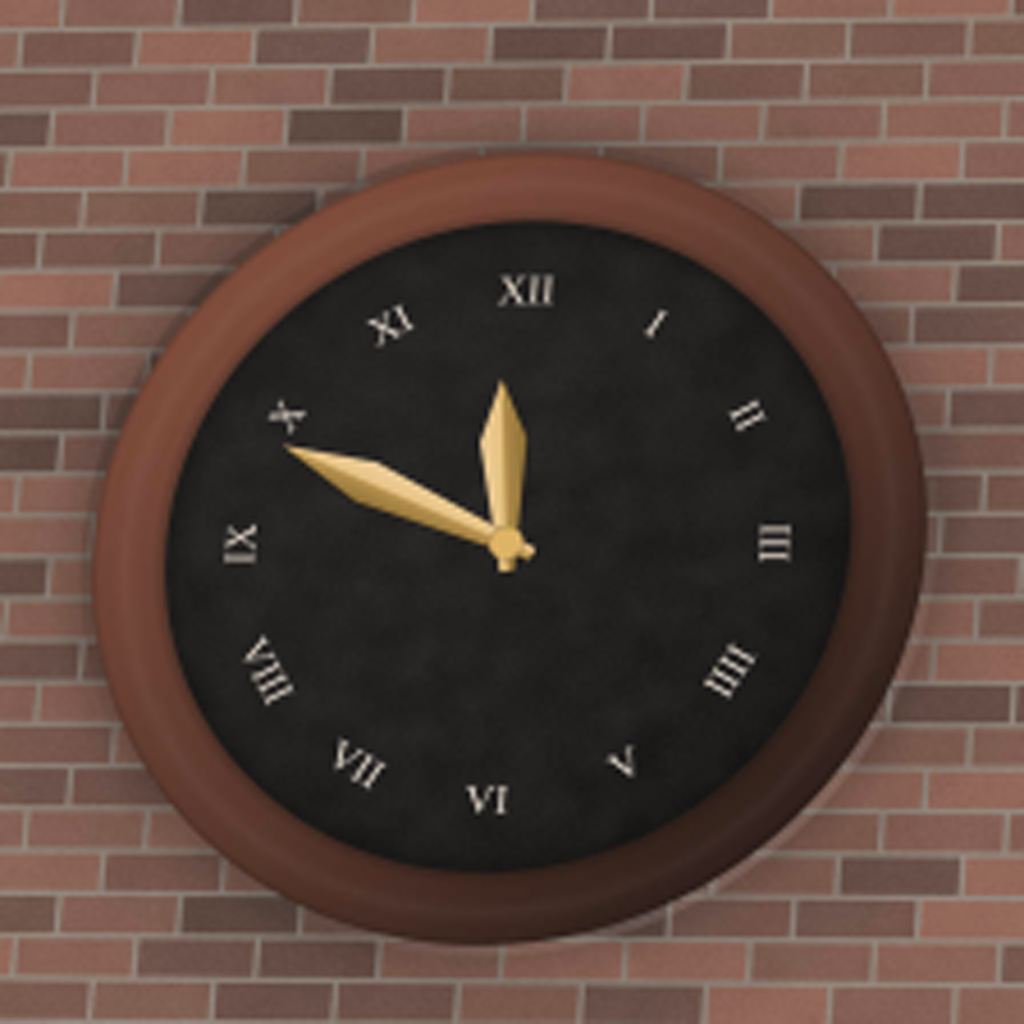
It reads 11h49
